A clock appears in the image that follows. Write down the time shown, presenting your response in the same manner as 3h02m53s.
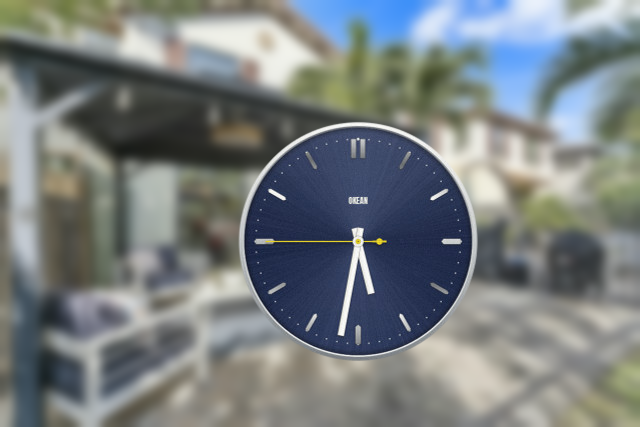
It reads 5h31m45s
